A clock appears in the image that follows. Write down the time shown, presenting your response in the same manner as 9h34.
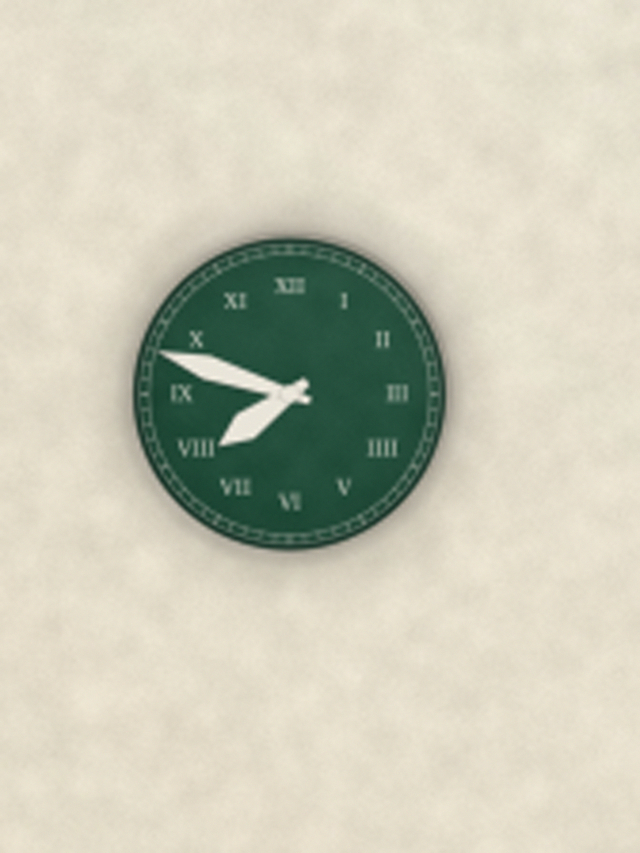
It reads 7h48
